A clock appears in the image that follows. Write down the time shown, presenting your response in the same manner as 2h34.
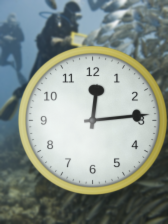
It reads 12h14
